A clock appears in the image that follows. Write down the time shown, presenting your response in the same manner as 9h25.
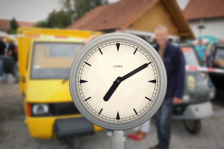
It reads 7h10
